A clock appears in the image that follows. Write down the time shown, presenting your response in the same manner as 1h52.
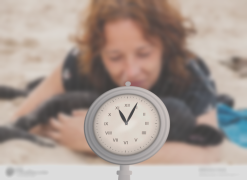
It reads 11h04
